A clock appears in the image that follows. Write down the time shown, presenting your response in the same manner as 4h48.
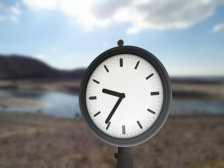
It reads 9h36
